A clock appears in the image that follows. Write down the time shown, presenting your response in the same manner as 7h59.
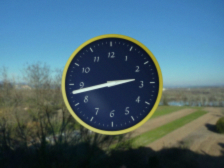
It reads 2h43
